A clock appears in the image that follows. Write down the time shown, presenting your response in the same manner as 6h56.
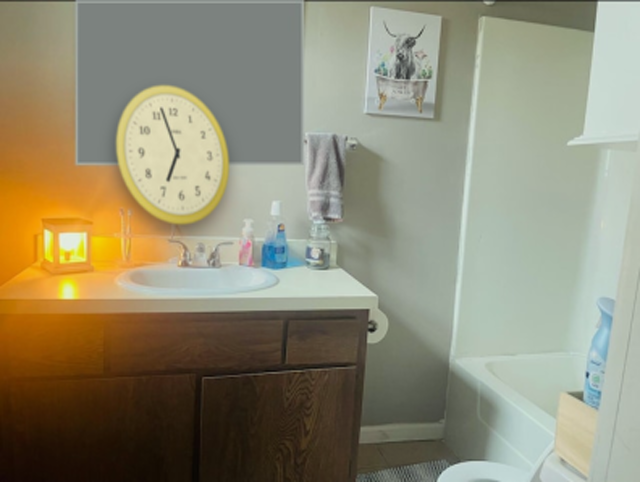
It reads 6h57
